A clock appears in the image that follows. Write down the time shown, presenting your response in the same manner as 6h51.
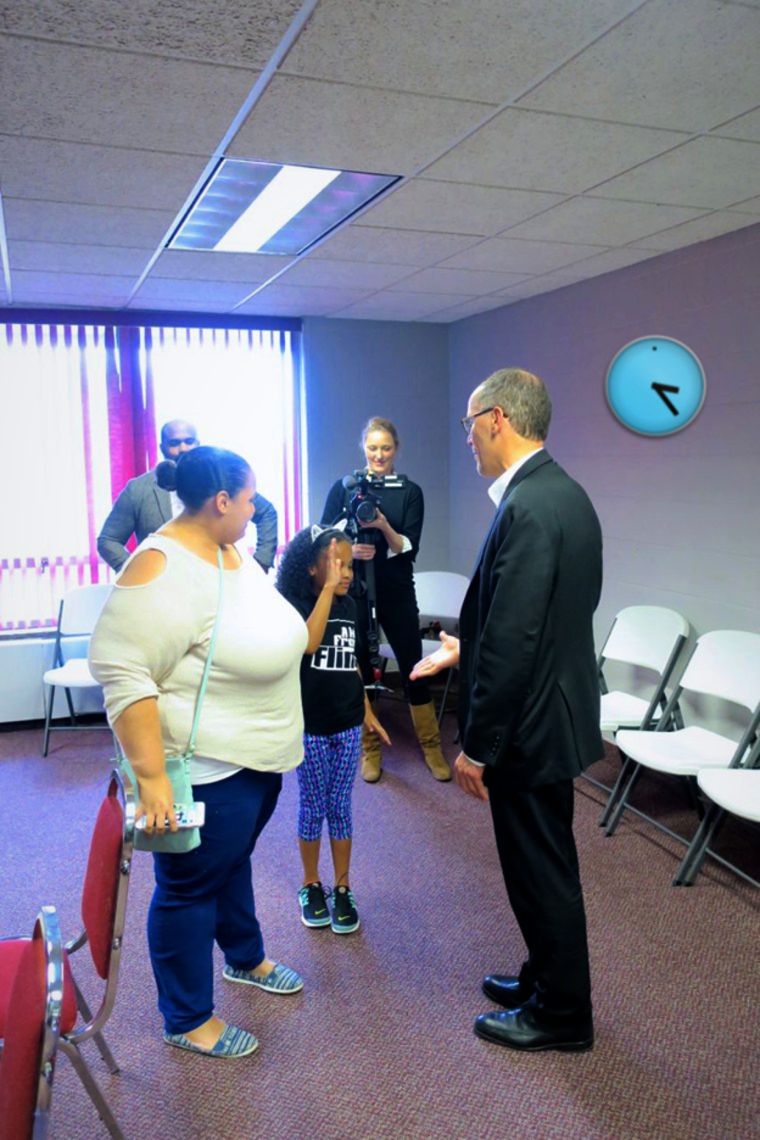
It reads 3h24
